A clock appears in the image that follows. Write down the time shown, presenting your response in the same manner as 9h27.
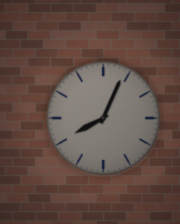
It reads 8h04
